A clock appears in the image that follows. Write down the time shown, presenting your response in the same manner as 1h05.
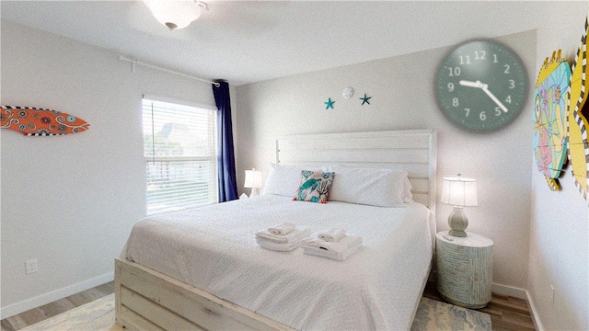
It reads 9h23
